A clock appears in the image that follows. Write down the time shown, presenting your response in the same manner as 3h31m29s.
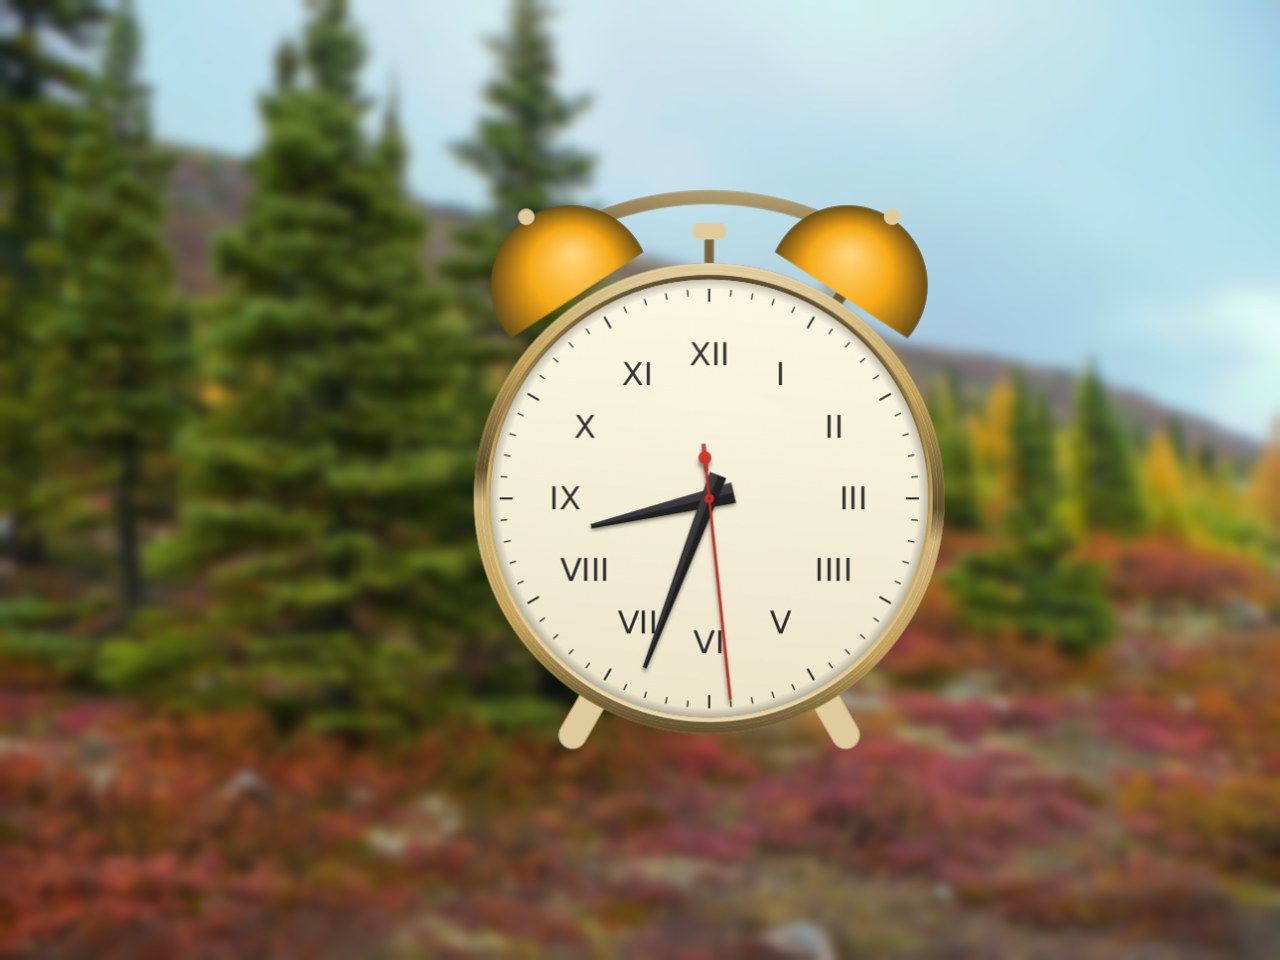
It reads 8h33m29s
